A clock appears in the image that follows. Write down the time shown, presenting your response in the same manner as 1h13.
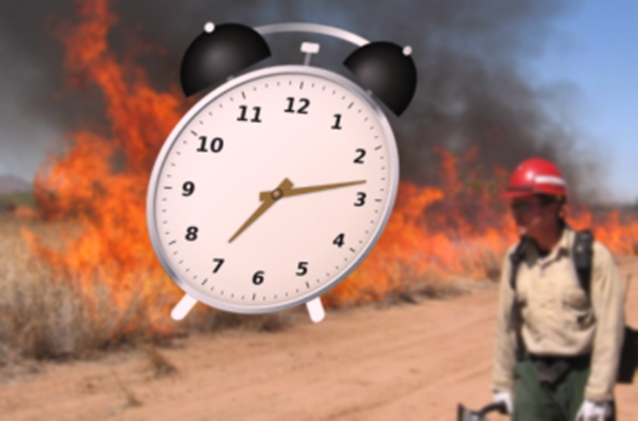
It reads 7h13
